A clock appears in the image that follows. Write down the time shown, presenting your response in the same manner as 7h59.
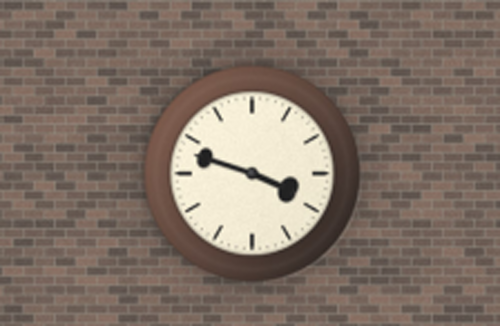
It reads 3h48
